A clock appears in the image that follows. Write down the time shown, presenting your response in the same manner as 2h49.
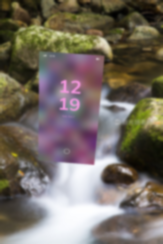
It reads 12h19
